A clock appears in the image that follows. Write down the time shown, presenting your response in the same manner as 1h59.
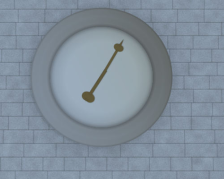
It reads 7h05
